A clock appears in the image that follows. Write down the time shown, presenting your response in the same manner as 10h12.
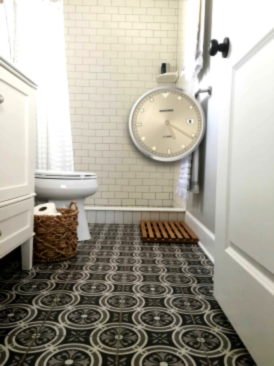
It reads 5h21
